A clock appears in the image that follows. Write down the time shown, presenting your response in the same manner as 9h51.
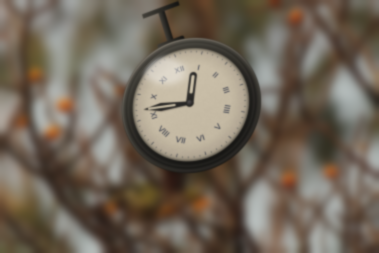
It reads 12h47
